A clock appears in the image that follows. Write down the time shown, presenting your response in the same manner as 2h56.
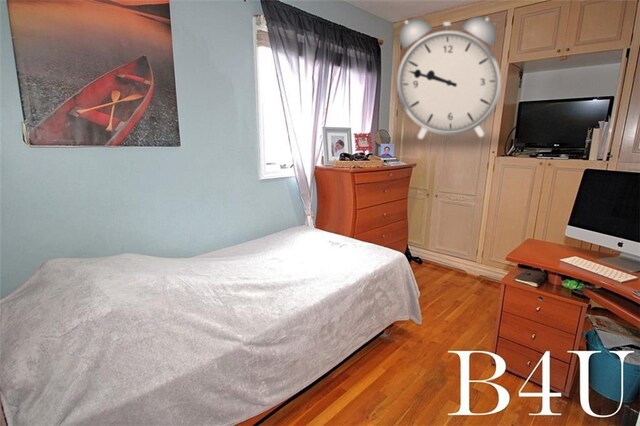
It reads 9h48
